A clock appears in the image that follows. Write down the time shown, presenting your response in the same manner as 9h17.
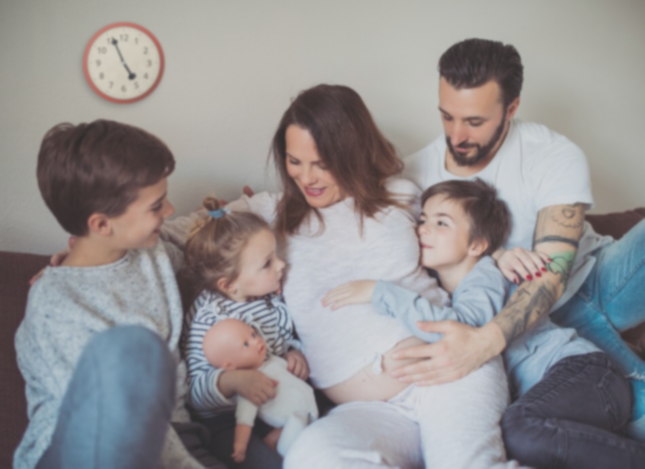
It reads 4h56
